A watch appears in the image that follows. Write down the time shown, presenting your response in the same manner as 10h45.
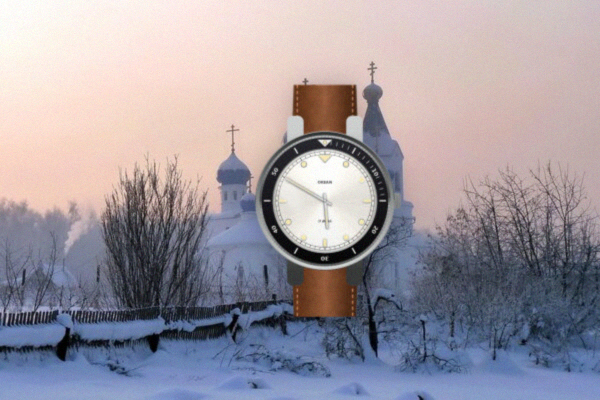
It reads 5h50
